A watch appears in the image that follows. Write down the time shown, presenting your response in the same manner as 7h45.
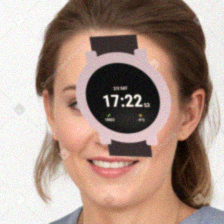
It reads 17h22
